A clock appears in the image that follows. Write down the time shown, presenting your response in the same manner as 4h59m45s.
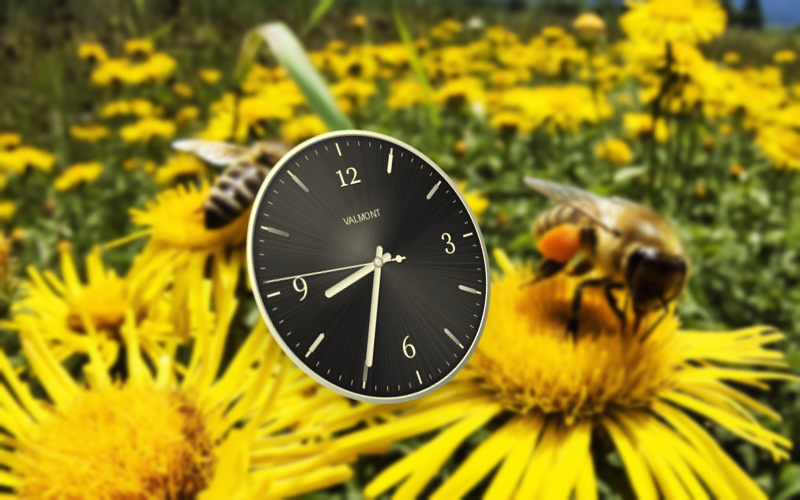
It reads 8h34m46s
